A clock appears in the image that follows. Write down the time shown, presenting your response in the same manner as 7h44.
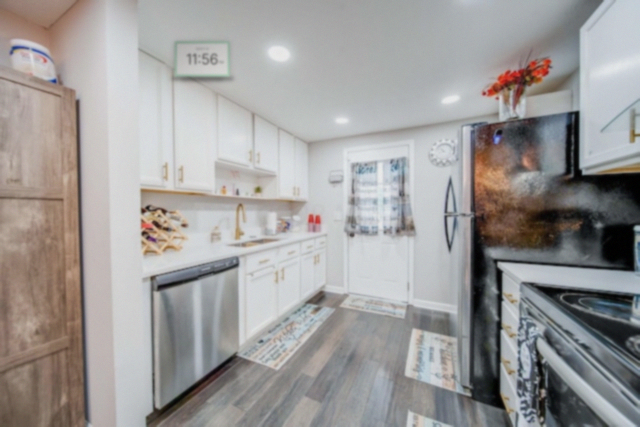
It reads 11h56
